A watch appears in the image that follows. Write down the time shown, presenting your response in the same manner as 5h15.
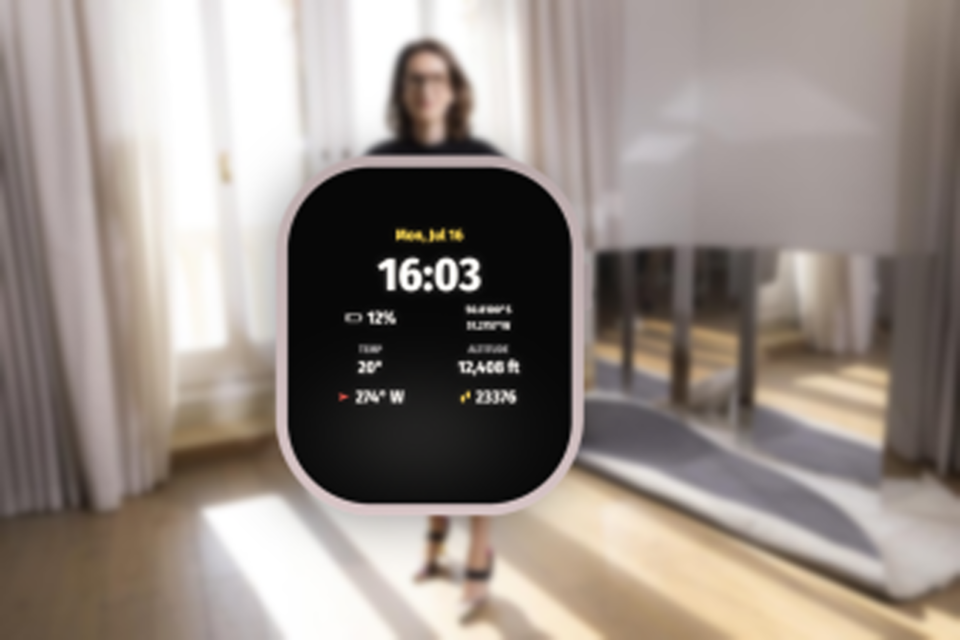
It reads 16h03
